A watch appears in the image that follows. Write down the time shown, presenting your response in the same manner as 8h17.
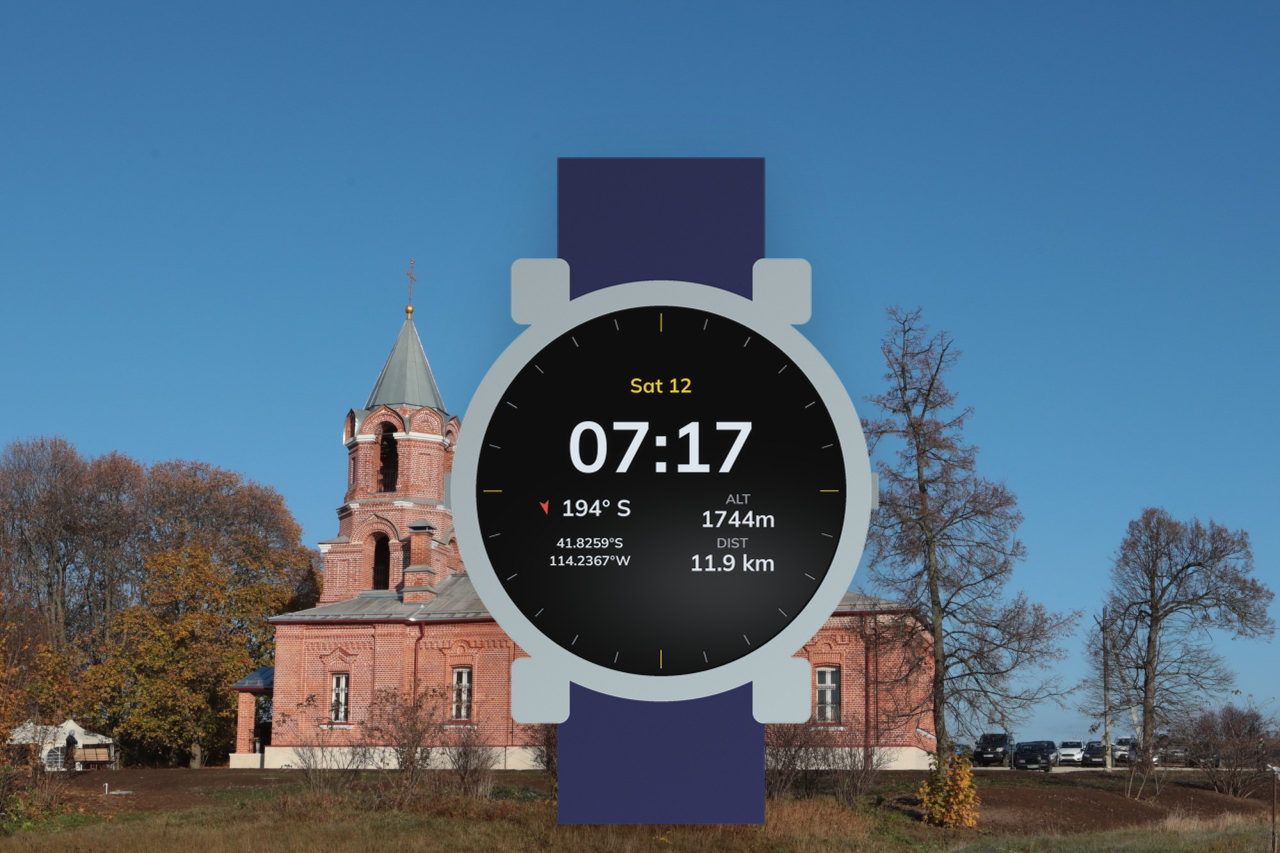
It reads 7h17
